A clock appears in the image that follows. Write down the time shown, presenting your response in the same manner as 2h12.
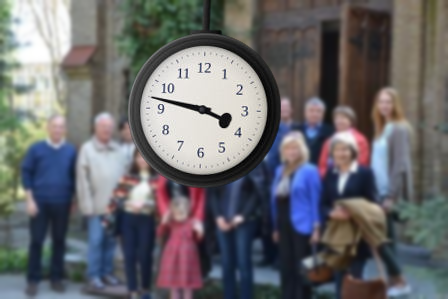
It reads 3h47
